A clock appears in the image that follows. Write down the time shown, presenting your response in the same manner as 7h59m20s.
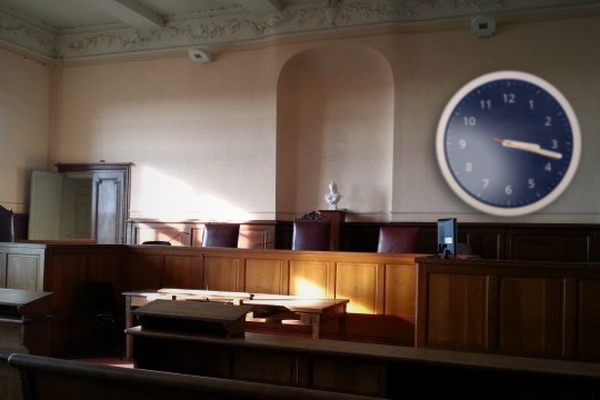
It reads 3h17m18s
